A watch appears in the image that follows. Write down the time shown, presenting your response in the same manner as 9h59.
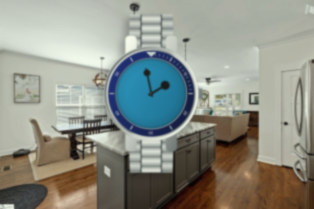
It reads 1h58
